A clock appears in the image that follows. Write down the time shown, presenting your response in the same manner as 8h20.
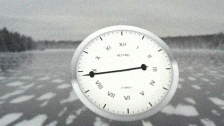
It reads 2h44
